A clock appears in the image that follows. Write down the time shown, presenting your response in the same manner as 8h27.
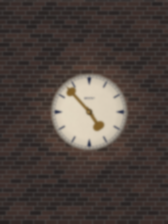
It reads 4h53
